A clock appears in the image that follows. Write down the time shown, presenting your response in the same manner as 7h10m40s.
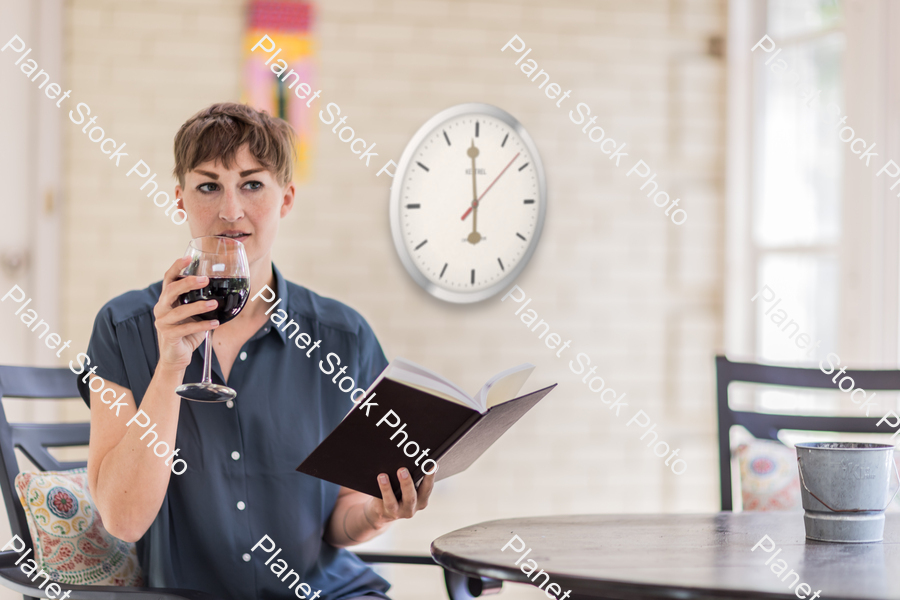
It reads 5h59m08s
